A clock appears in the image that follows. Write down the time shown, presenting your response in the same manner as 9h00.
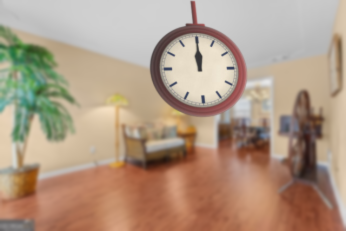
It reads 12h00
